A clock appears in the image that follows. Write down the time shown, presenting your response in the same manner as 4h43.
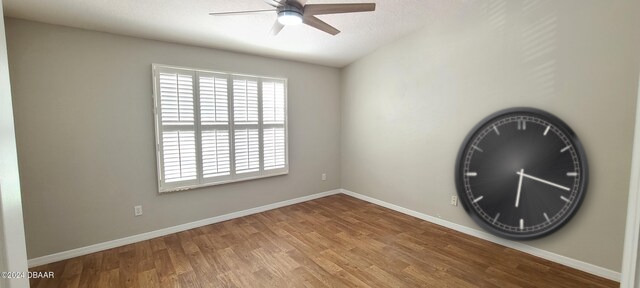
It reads 6h18
